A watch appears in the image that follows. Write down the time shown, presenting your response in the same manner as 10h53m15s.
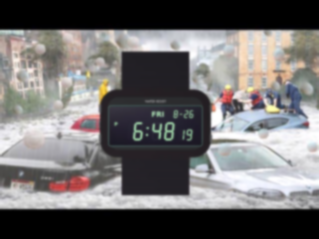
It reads 6h48m19s
